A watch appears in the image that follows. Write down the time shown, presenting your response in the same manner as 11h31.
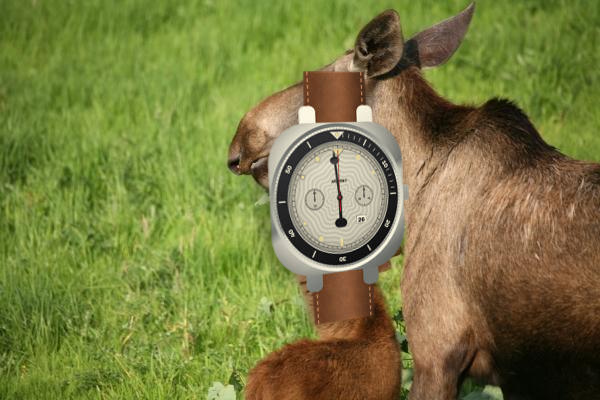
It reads 5h59
